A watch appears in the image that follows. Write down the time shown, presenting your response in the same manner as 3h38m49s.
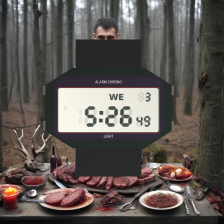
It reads 5h26m49s
